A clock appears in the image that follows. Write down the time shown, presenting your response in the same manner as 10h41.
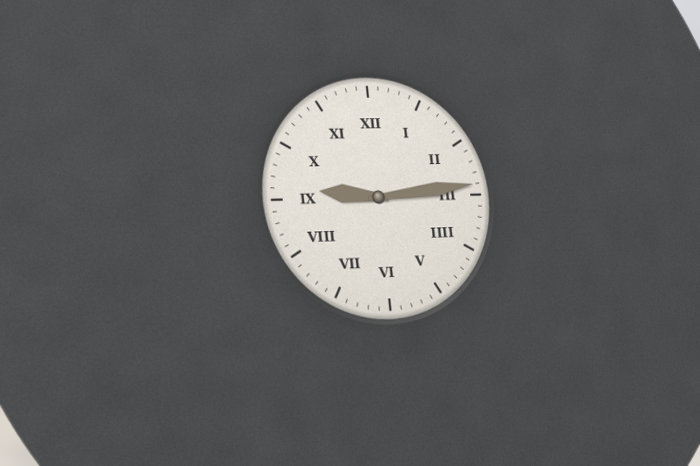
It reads 9h14
